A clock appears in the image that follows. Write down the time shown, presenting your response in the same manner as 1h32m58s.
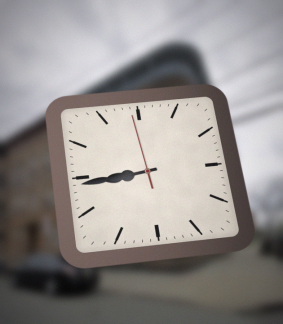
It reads 8h43m59s
